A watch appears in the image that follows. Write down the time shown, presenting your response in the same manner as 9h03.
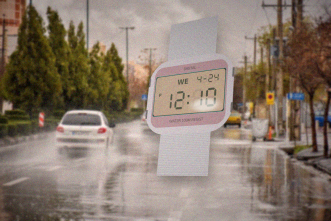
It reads 12h10
